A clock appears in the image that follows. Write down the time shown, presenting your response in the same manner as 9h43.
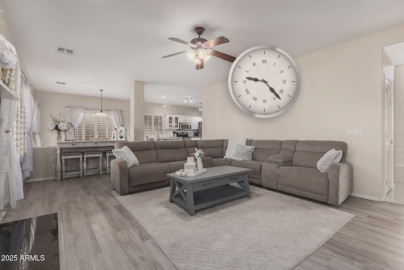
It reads 9h23
